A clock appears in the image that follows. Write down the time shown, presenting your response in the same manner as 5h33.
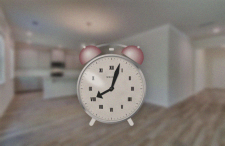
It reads 8h03
